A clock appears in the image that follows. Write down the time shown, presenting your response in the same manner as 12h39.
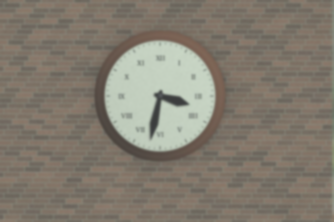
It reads 3h32
